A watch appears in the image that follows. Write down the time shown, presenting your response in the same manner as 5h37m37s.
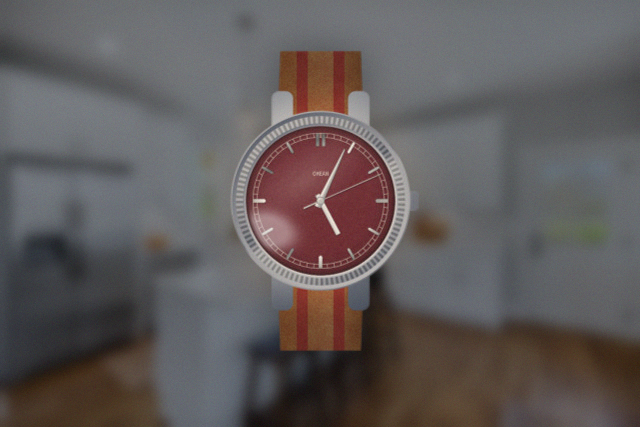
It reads 5h04m11s
